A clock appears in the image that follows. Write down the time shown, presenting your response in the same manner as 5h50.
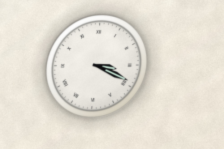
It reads 3h19
